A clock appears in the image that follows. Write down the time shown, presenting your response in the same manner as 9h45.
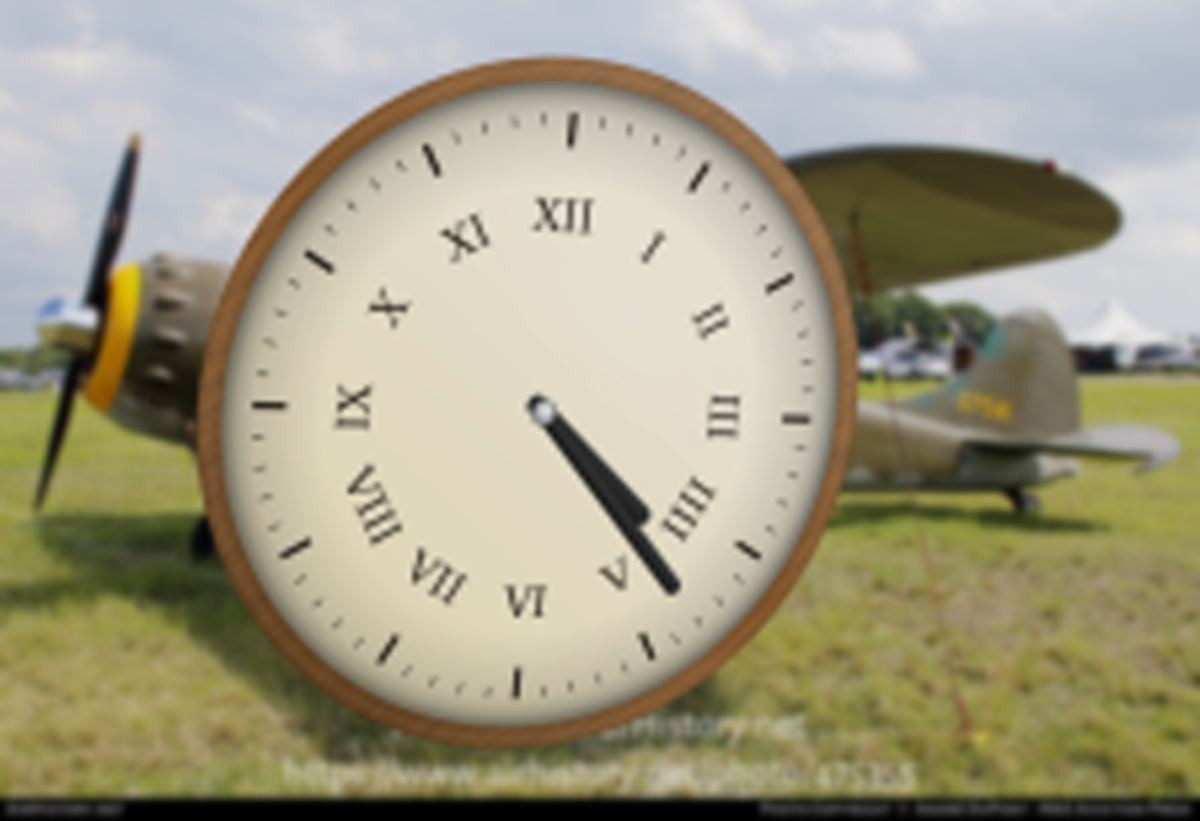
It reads 4h23
